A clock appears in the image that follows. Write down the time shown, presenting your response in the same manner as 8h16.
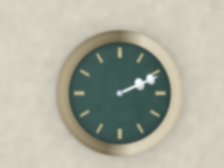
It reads 2h11
